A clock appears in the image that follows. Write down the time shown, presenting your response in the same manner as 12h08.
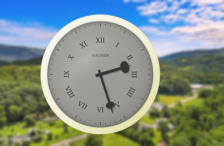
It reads 2h27
